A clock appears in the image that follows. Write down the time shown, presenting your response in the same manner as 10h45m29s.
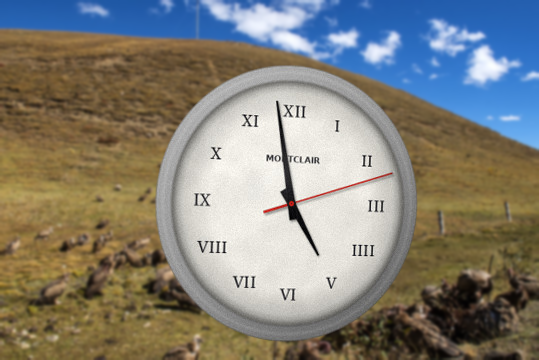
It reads 4h58m12s
